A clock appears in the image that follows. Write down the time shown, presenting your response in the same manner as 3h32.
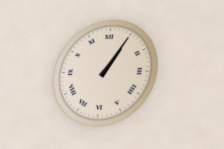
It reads 1h05
